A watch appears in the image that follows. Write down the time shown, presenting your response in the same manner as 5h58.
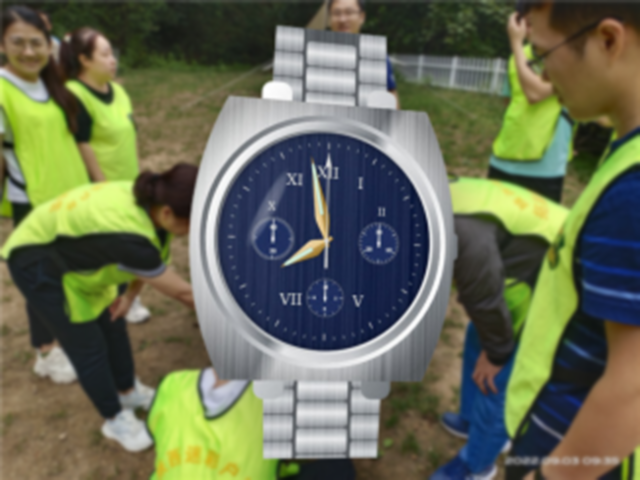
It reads 7h58
